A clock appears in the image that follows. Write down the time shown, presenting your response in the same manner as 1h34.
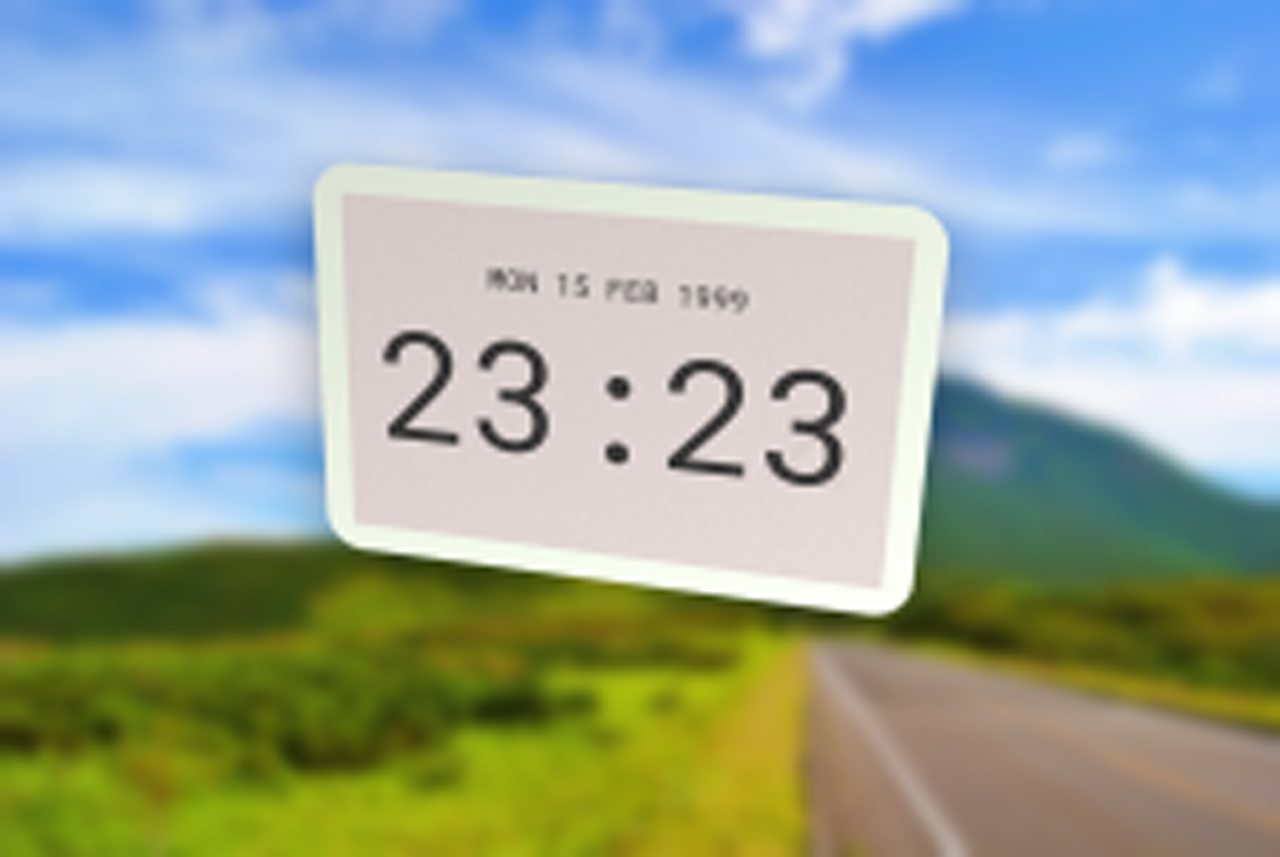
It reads 23h23
